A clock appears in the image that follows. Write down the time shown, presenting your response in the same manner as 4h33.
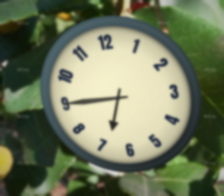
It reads 6h45
